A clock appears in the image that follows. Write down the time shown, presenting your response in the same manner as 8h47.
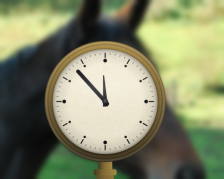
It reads 11h53
